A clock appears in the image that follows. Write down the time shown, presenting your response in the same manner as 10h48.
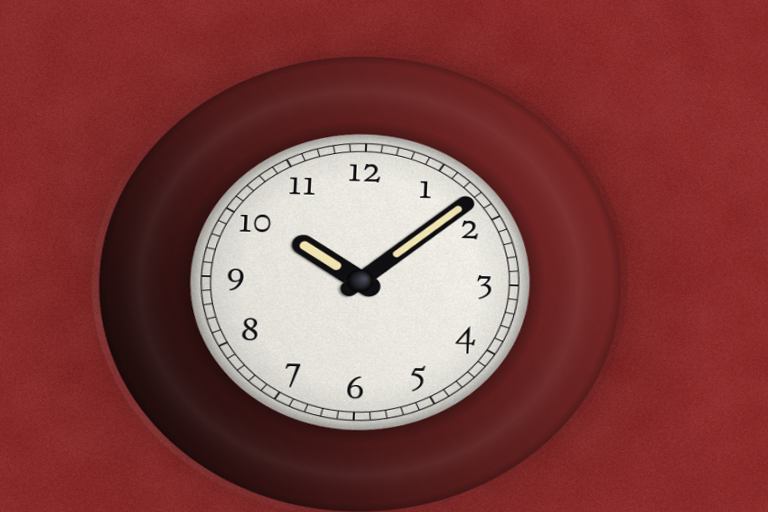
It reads 10h08
